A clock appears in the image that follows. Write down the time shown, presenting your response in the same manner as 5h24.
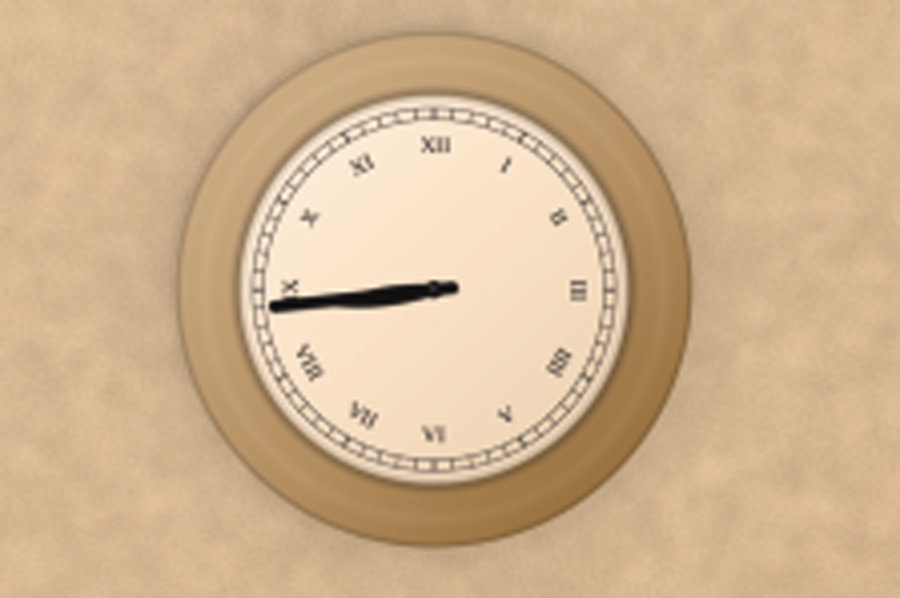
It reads 8h44
